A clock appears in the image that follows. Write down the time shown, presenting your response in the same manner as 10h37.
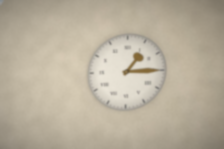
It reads 1h15
